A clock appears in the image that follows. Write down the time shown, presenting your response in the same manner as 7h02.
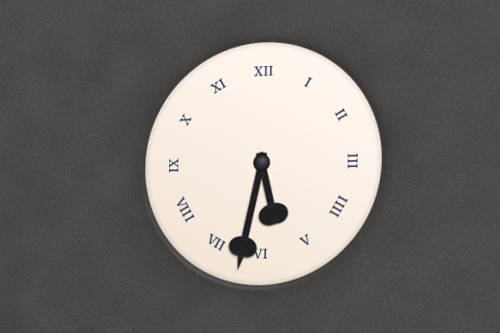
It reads 5h32
